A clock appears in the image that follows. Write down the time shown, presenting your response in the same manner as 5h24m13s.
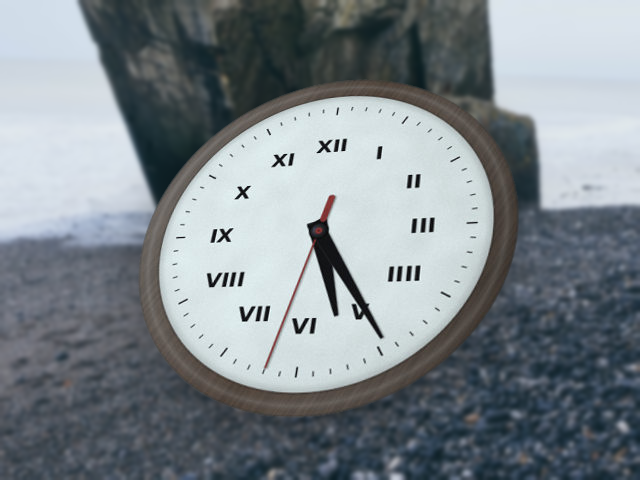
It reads 5h24m32s
